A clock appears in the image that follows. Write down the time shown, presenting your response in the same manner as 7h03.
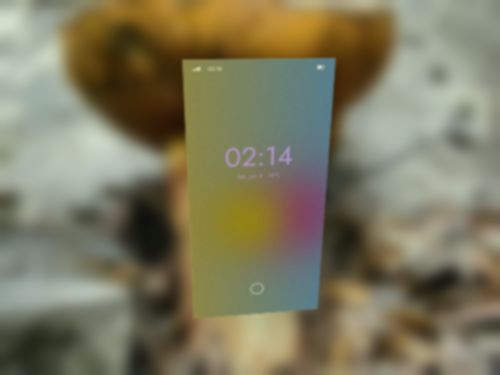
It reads 2h14
